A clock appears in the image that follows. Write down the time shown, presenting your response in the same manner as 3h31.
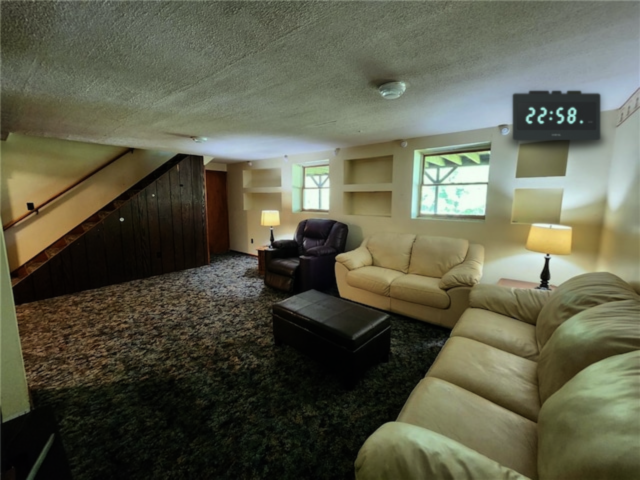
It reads 22h58
